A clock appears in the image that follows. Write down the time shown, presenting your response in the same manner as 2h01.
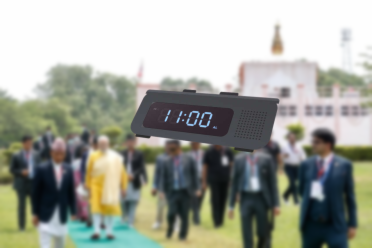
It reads 11h00
